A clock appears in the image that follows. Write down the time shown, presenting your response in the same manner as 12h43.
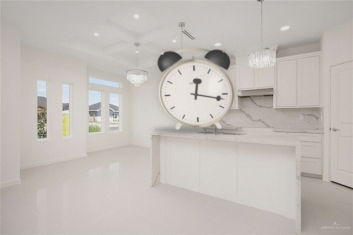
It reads 12h17
